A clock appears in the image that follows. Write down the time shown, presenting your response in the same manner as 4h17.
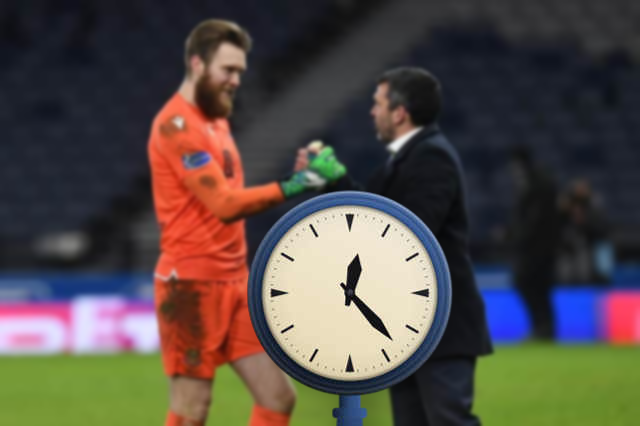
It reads 12h23
